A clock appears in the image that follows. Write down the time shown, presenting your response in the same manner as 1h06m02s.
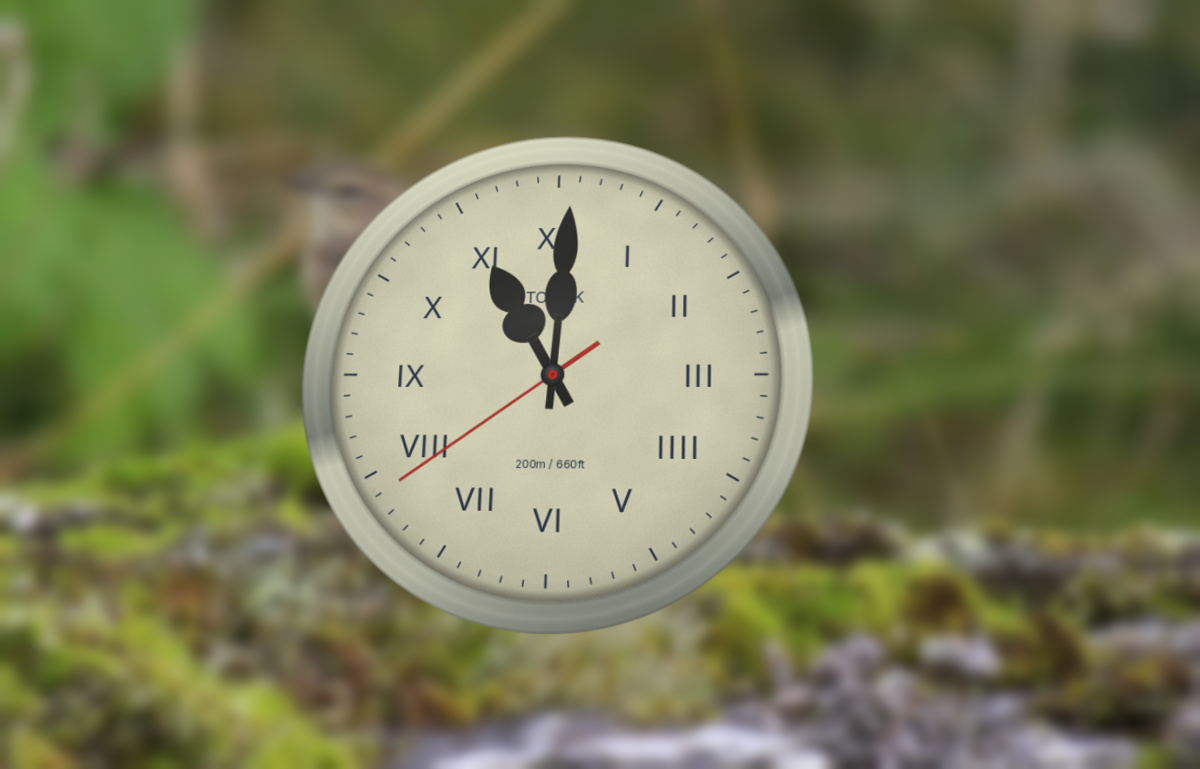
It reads 11h00m39s
